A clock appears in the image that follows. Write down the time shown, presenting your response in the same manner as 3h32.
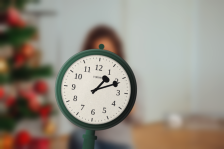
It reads 1h11
